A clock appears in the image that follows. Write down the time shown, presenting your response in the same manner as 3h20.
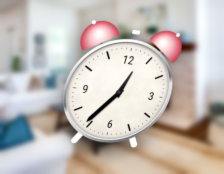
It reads 12h36
